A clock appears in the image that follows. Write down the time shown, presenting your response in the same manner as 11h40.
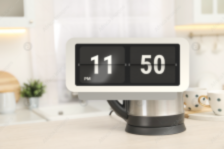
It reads 11h50
